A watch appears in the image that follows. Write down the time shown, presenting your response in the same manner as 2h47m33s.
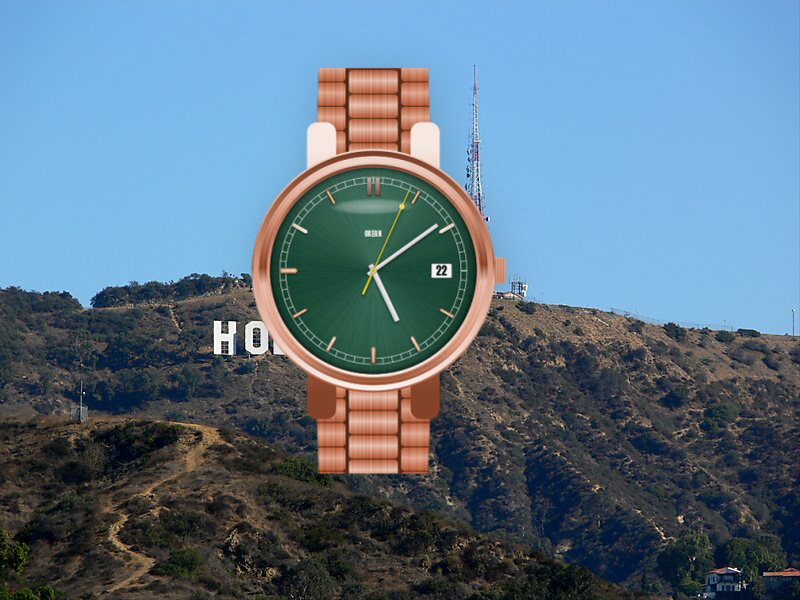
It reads 5h09m04s
